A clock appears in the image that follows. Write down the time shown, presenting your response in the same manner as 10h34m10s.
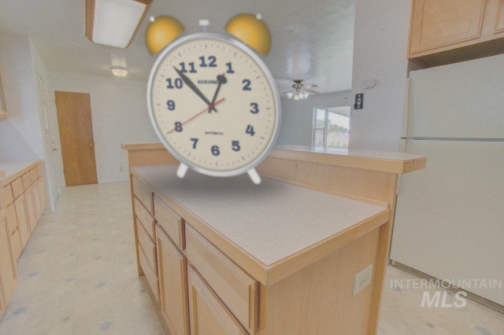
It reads 12h52m40s
